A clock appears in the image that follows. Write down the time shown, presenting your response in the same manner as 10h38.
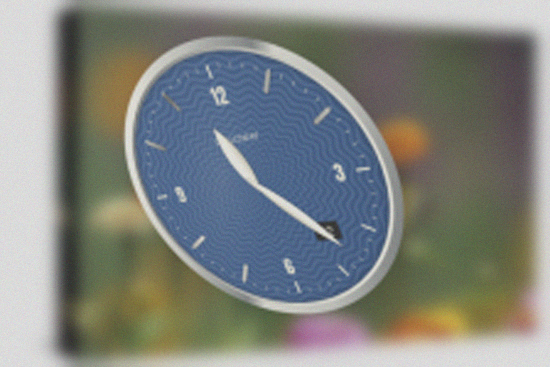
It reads 11h23
